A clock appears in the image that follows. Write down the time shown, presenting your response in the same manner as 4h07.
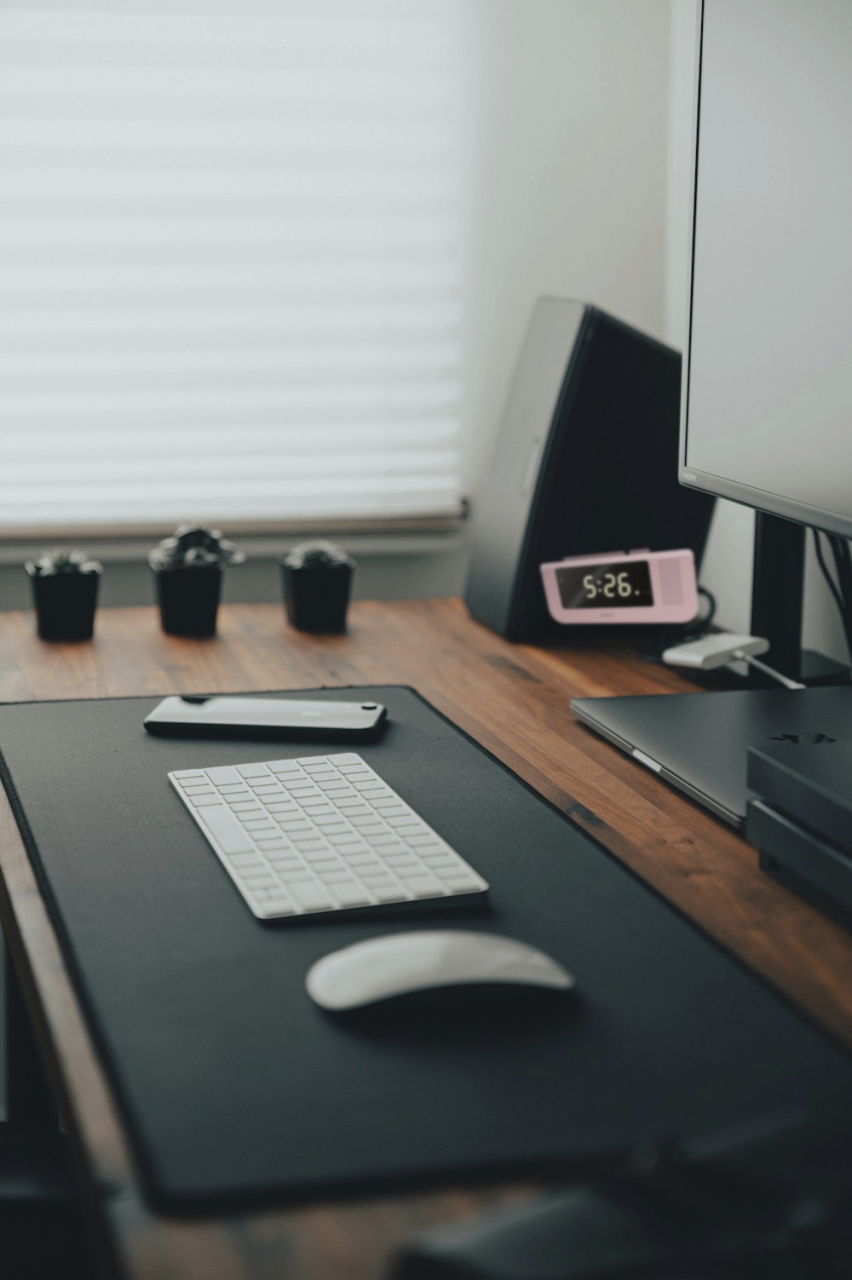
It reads 5h26
